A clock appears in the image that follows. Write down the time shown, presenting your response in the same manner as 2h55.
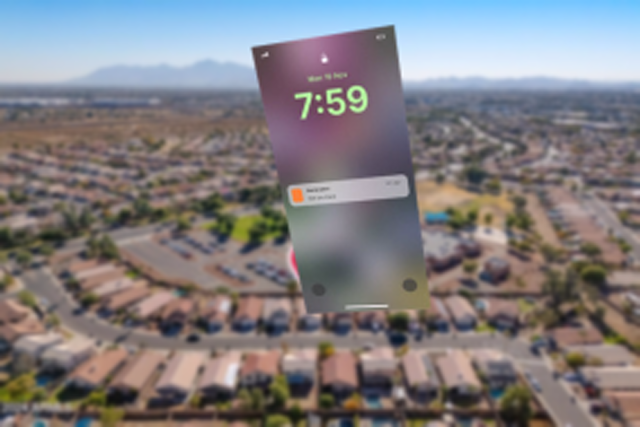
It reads 7h59
